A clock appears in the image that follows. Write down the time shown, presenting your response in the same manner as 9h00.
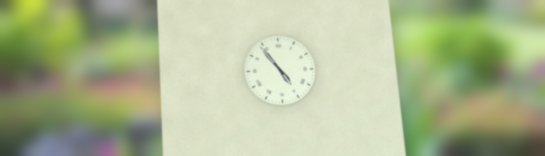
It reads 4h54
